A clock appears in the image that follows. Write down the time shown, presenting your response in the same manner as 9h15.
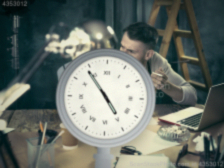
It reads 4h54
